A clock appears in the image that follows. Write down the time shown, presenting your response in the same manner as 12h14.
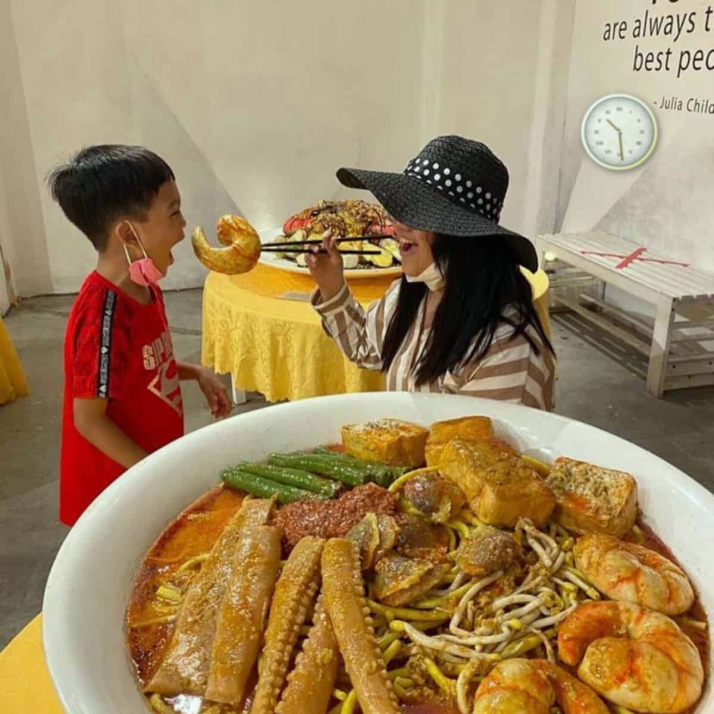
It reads 10h29
